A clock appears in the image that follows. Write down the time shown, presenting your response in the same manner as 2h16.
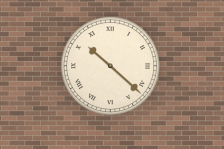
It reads 10h22
